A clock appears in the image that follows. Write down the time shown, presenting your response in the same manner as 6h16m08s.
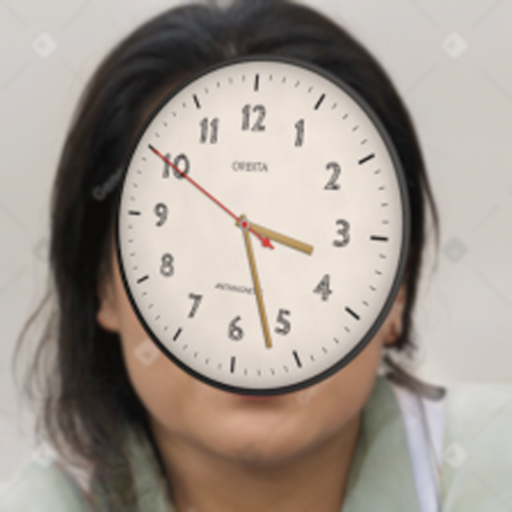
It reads 3h26m50s
